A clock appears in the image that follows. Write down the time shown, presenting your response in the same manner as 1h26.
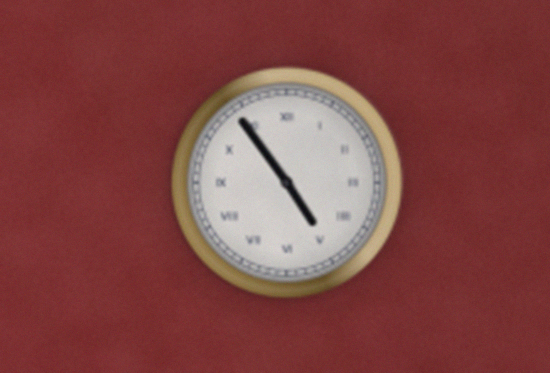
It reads 4h54
